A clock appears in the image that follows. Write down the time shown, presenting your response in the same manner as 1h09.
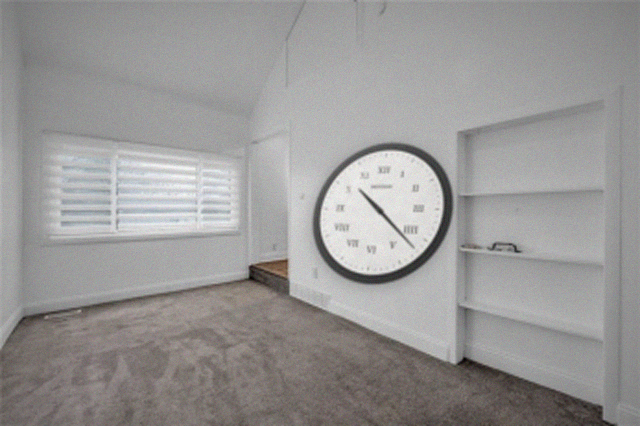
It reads 10h22
